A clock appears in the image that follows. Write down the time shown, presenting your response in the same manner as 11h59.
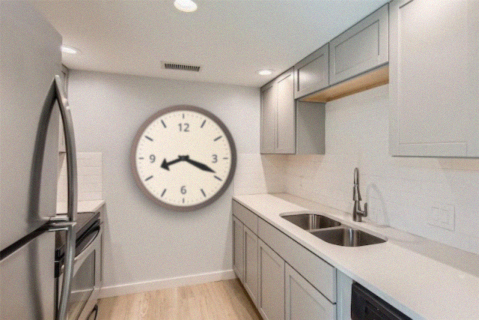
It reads 8h19
